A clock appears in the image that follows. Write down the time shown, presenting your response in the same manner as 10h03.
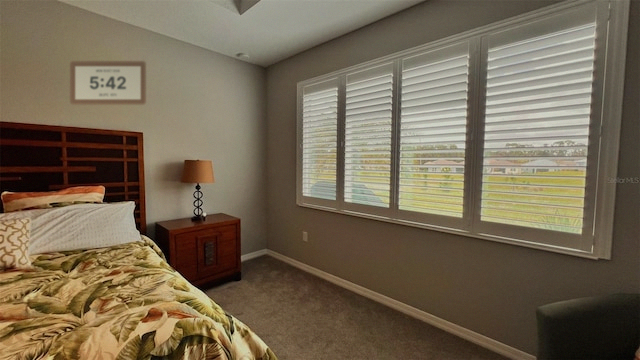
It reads 5h42
